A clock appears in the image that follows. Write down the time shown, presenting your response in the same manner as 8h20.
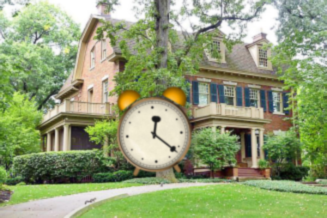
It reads 12h22
